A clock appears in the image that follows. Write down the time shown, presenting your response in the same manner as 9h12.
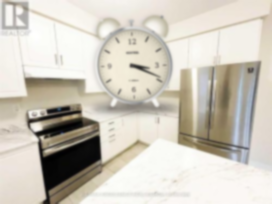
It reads 3h19
